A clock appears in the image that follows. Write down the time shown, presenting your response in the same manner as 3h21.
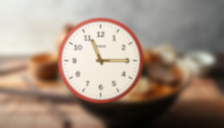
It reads 11h15
